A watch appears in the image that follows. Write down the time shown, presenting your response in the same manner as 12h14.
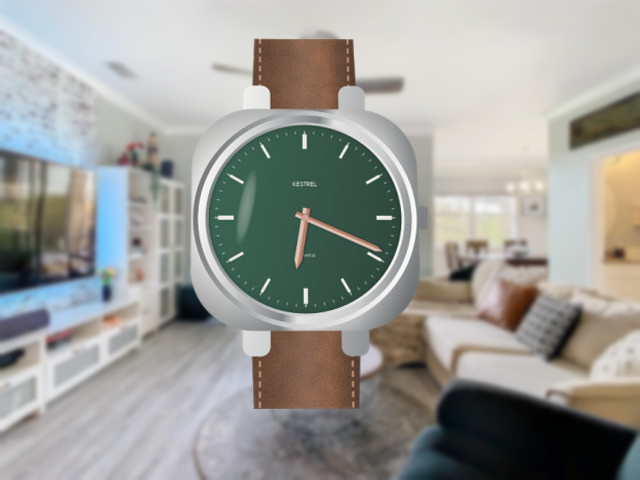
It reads 6h19
